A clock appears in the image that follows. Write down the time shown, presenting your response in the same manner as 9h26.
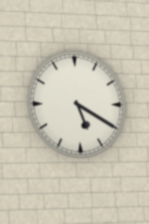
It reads 5h20
